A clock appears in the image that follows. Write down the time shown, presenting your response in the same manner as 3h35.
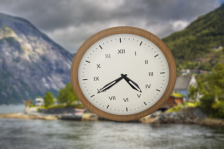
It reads 4h40
